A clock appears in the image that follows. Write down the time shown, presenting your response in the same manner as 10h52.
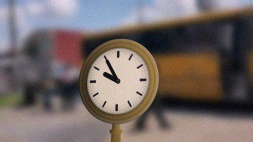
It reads 9h55
